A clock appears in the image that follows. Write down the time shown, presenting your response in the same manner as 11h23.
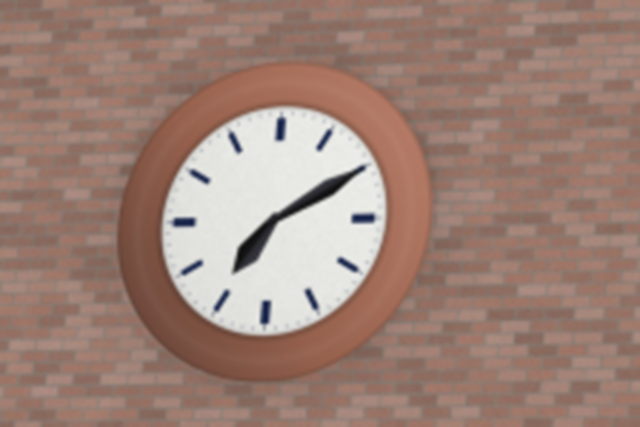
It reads 7h10
